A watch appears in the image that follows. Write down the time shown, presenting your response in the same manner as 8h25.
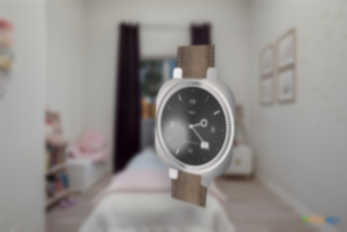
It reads 2h22
